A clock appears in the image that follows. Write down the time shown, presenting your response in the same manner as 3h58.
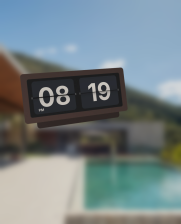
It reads 8h19
